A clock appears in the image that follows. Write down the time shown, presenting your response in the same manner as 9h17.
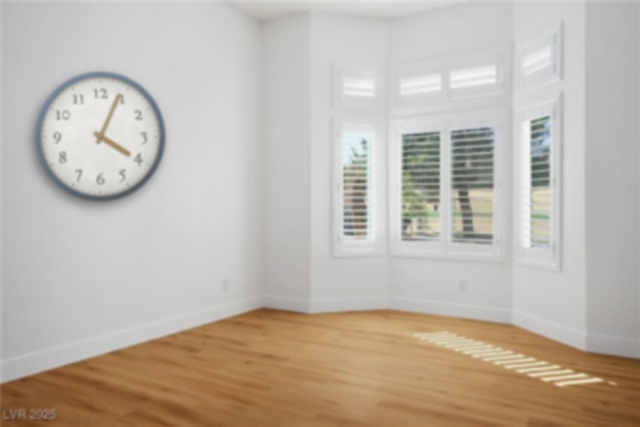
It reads 4h04
